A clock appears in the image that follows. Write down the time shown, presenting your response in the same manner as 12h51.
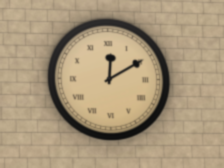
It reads 12h10
